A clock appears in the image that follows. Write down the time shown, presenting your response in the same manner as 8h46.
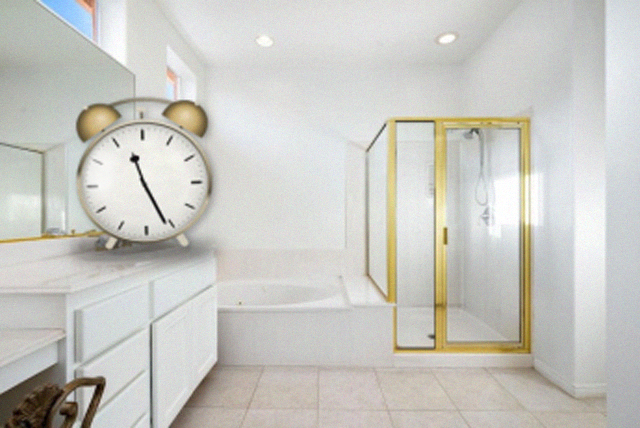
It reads 11h26
